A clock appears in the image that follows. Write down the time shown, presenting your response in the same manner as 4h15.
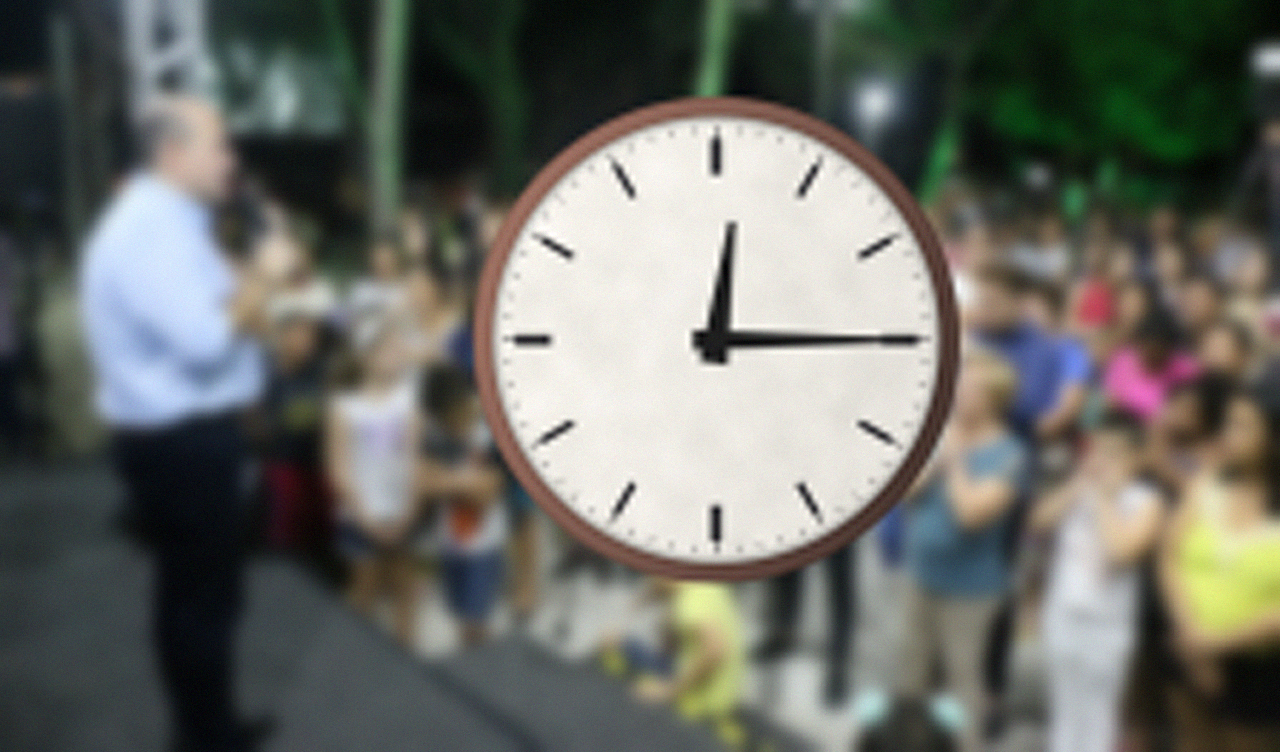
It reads 12h15
